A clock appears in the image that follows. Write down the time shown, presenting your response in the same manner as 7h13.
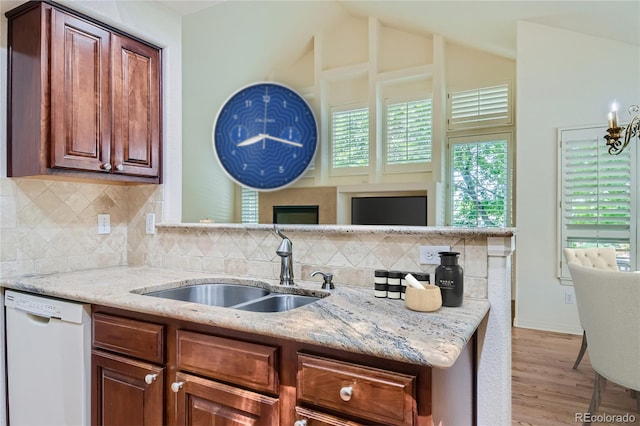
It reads 8h17
